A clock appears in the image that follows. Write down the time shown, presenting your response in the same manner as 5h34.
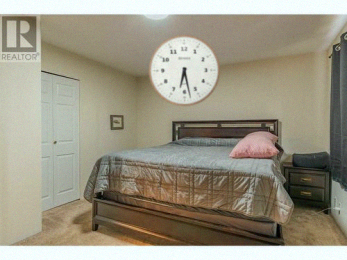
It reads 6h28
